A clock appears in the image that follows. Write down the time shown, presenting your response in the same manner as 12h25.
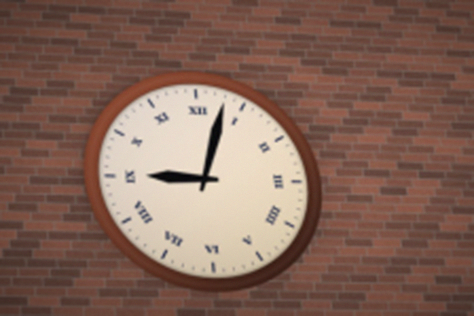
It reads 9h03
